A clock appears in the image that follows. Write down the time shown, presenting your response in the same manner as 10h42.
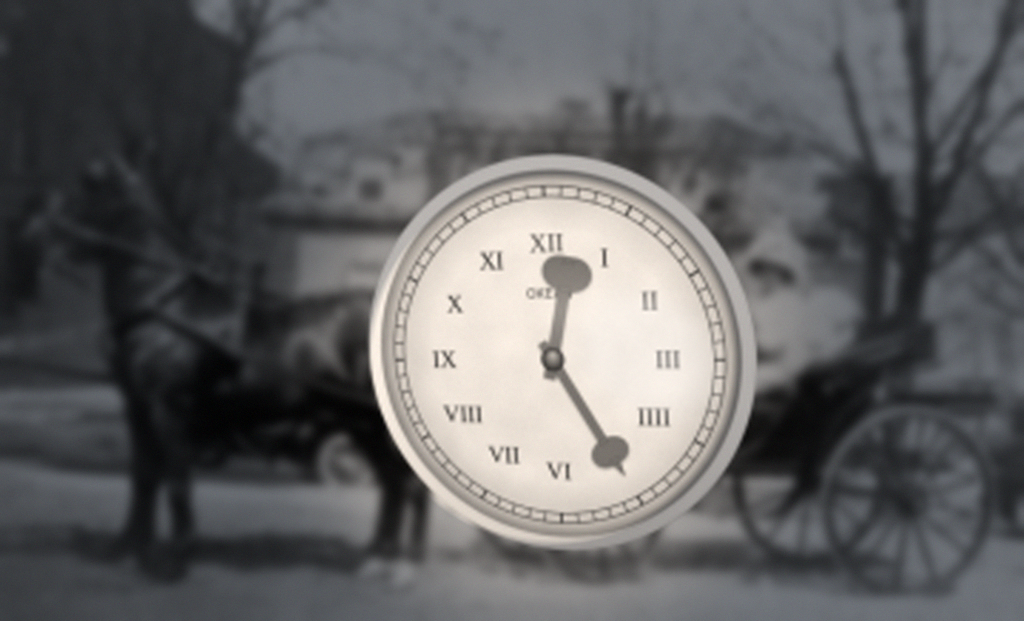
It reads 12h25
